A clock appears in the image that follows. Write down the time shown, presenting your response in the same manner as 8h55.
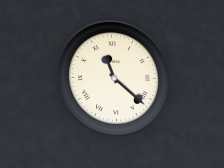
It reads 11h22
